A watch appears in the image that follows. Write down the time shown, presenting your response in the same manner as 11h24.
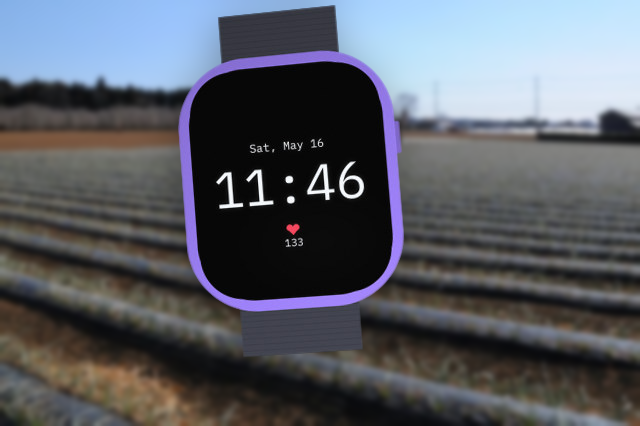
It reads 11h46
